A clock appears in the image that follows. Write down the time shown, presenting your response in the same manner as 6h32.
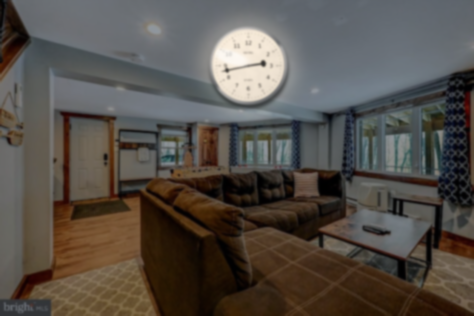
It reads 2h43
